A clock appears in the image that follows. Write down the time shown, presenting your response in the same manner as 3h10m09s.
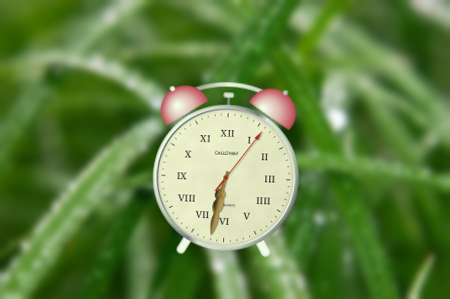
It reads 6h32m06s
